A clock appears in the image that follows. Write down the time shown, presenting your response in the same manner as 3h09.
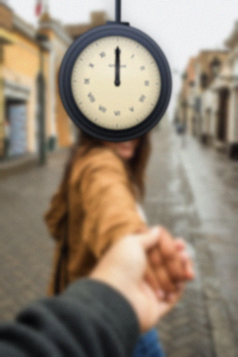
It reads 12h00
